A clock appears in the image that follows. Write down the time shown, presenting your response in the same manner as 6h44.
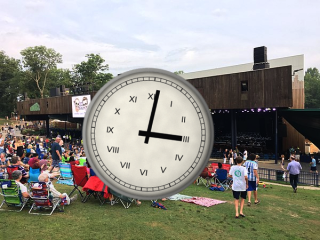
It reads 3h01
